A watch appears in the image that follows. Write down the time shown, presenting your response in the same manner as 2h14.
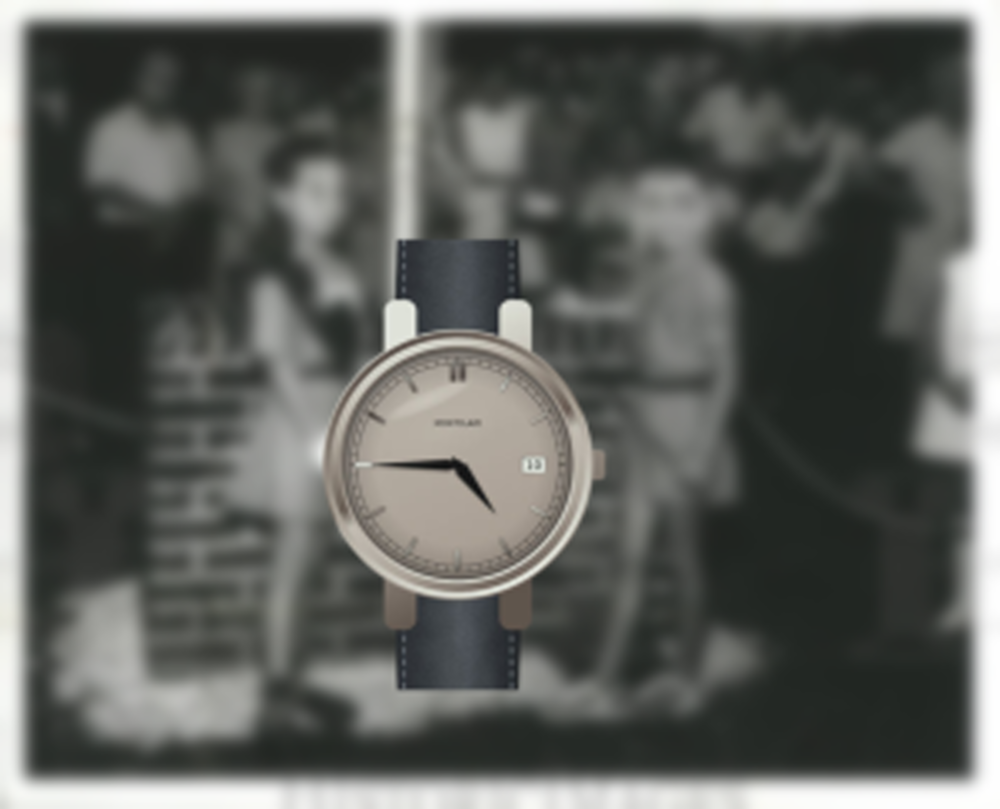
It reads 4h45
